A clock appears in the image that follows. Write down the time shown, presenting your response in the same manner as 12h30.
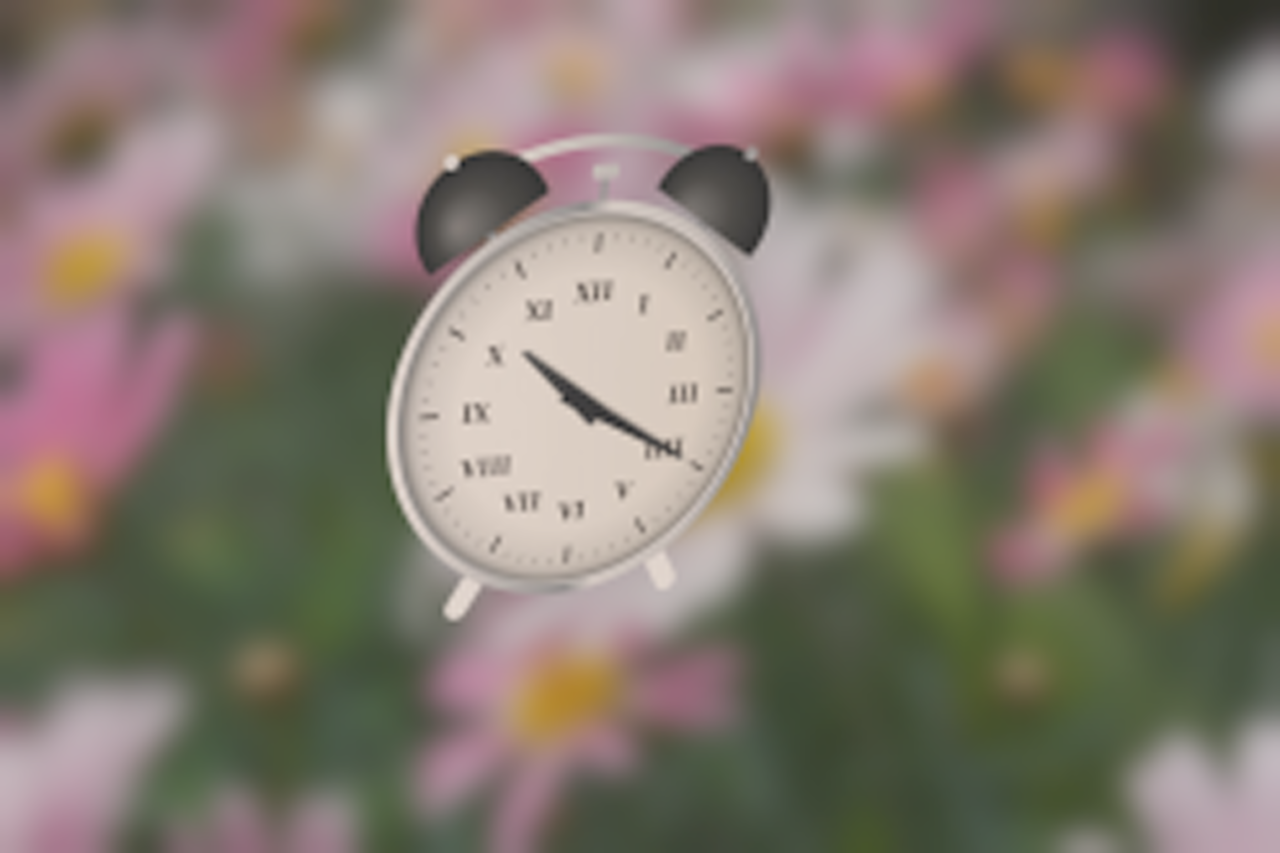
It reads 10h20
